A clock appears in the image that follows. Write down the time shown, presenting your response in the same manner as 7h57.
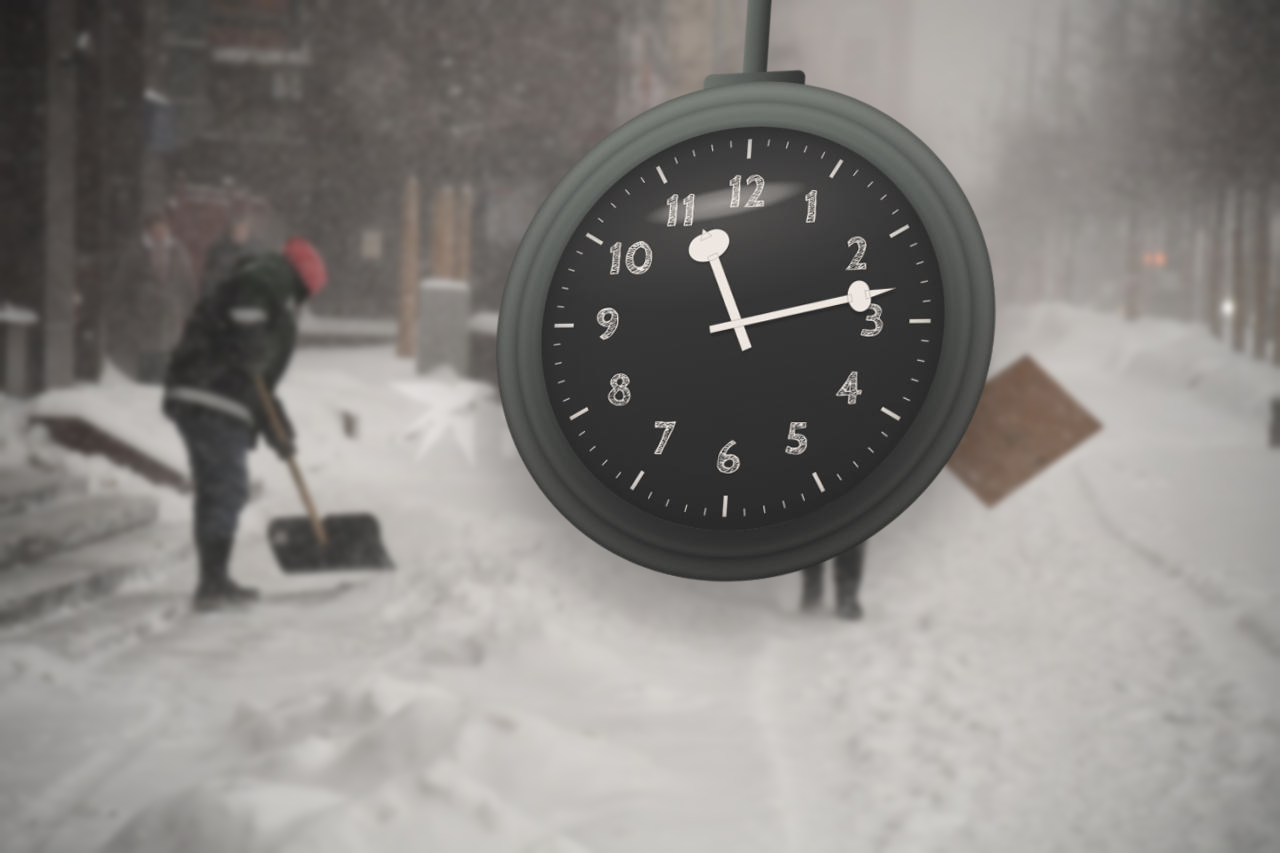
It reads 11h13
